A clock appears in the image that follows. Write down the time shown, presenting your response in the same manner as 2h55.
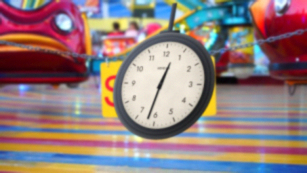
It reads 12h32
